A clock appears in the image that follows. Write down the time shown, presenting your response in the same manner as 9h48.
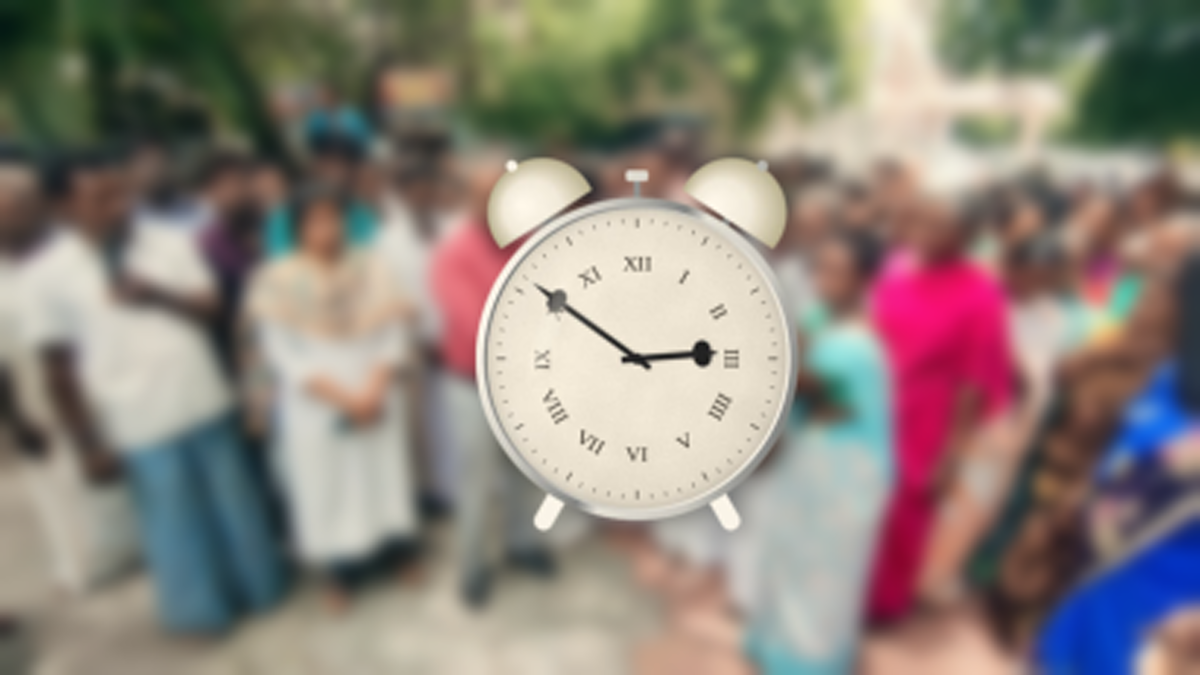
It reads 2h51
